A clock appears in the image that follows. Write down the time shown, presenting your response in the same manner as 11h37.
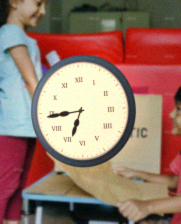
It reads 6h44
